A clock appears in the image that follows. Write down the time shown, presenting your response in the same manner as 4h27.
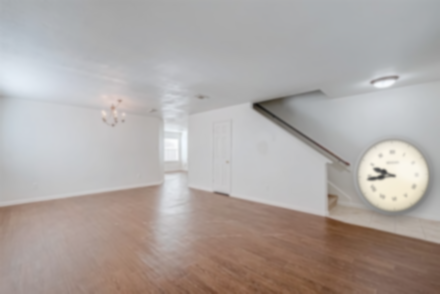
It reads 9h44
